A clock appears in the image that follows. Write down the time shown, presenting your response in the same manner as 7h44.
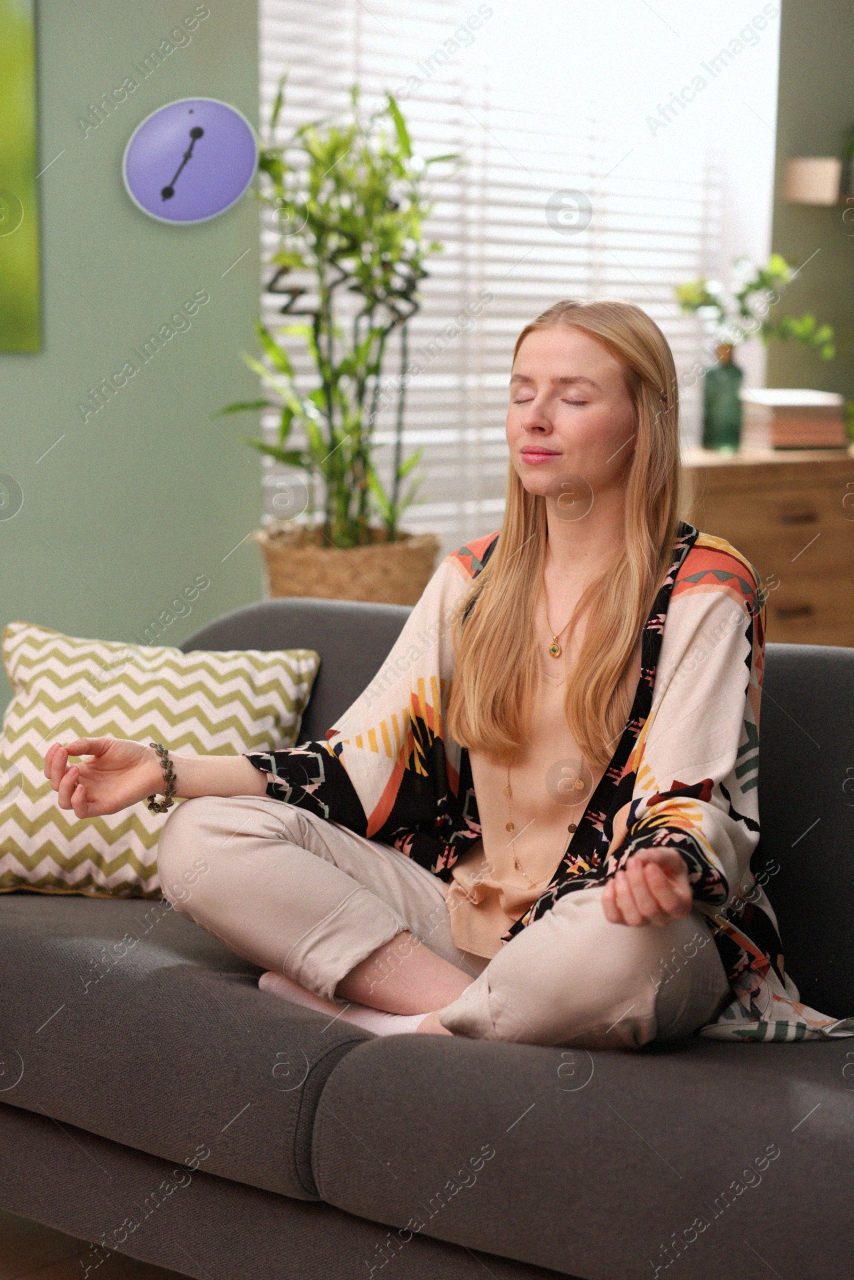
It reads 12h34
